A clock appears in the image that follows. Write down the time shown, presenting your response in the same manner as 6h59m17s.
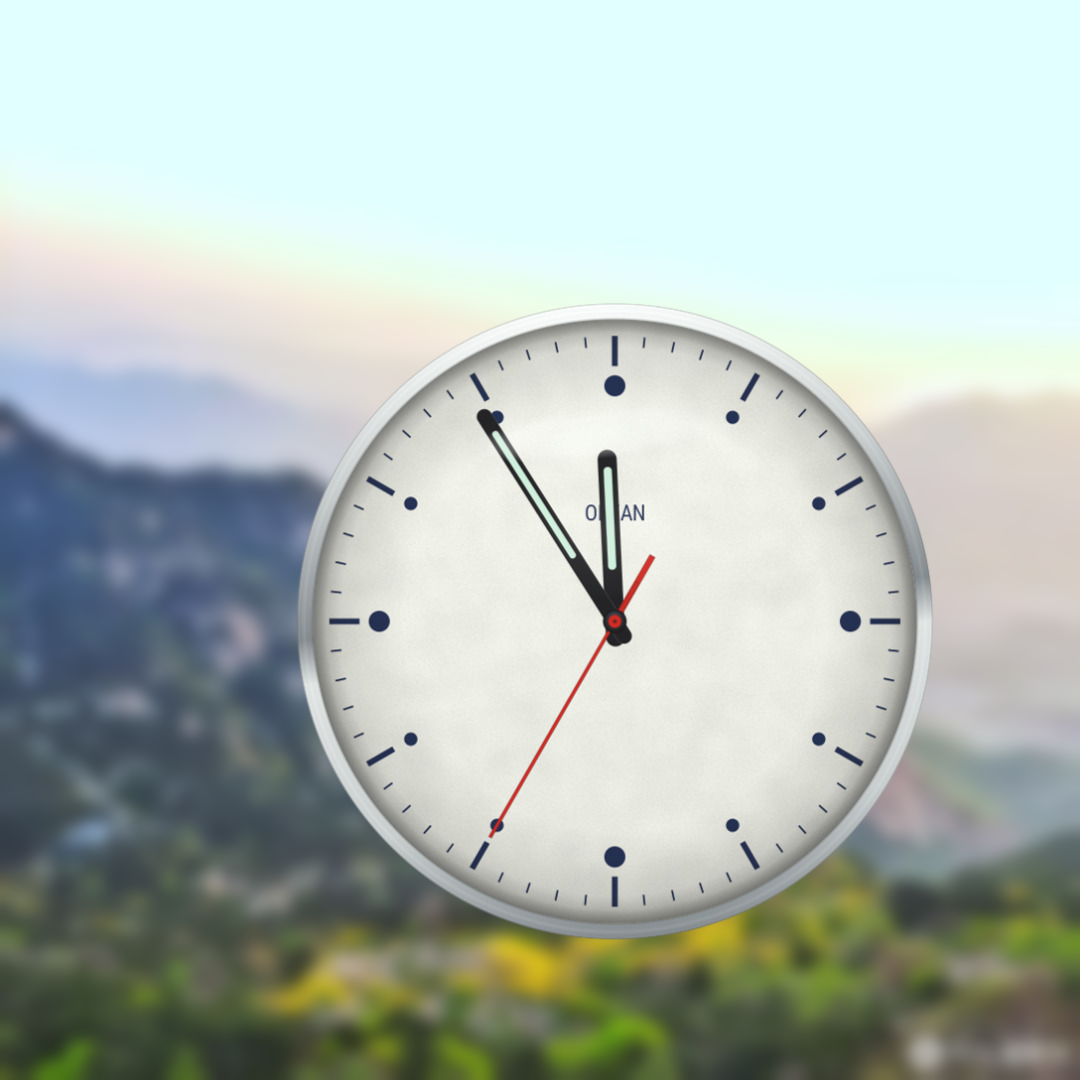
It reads 11h54m35s
